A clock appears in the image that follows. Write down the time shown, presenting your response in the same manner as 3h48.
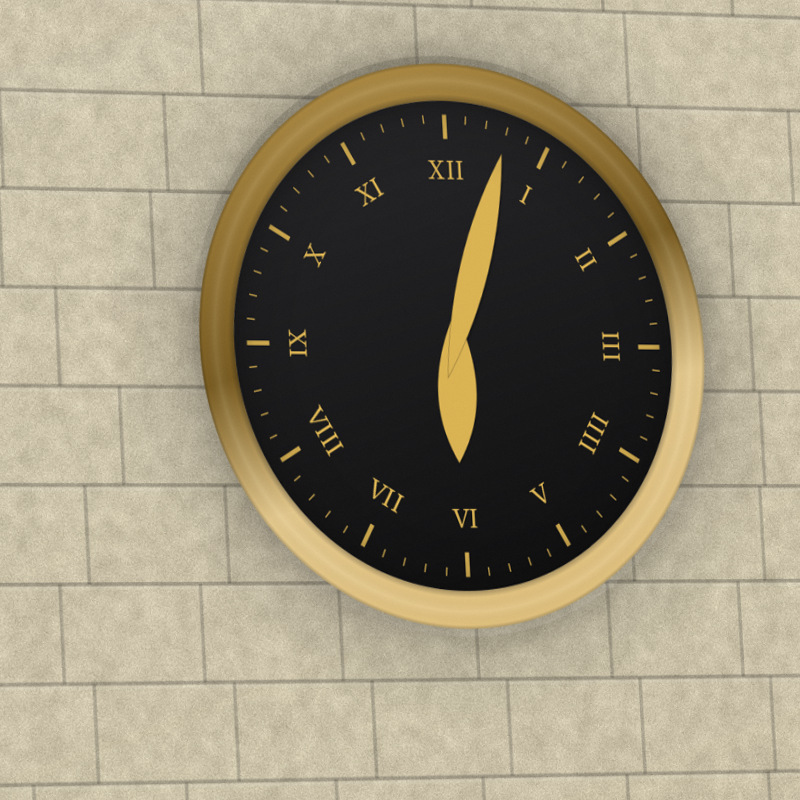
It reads 6h03
